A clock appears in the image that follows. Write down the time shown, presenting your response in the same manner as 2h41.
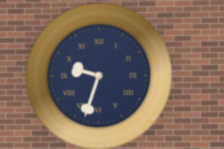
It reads 9h33
